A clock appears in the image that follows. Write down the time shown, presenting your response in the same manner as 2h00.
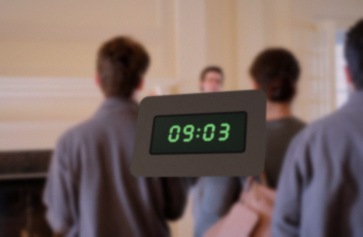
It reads 9h03
